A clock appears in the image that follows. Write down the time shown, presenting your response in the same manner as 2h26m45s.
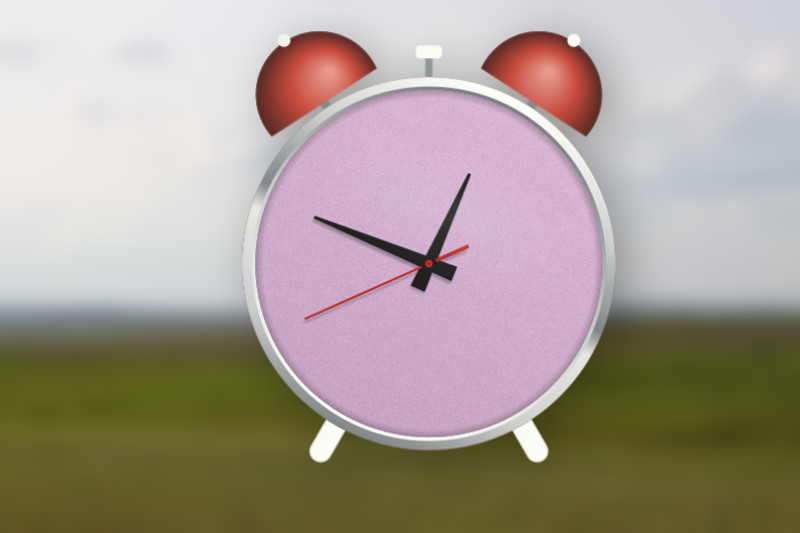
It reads 12h48m41s
